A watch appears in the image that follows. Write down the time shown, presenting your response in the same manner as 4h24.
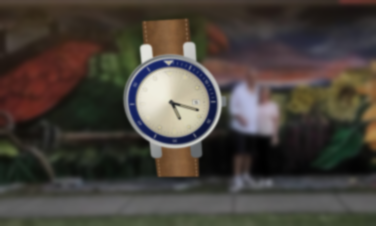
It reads 5h18
